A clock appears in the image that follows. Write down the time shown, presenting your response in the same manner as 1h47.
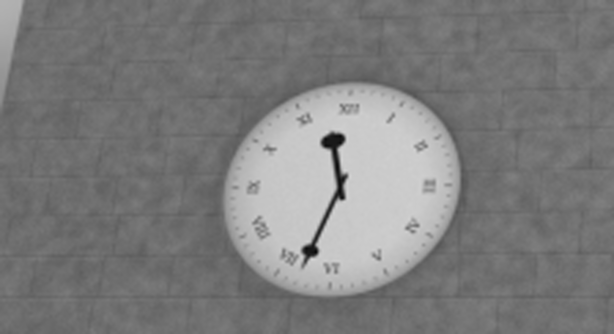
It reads 11h33
